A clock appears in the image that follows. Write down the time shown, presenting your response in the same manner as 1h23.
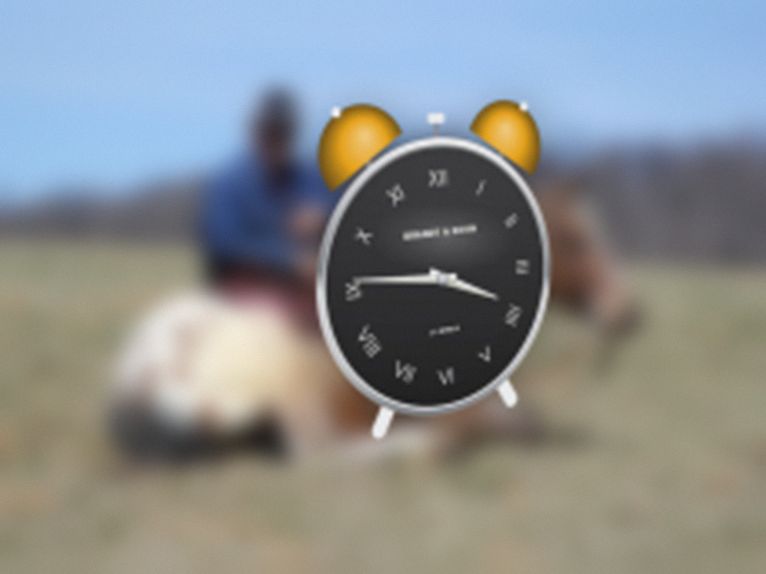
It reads 3h46
